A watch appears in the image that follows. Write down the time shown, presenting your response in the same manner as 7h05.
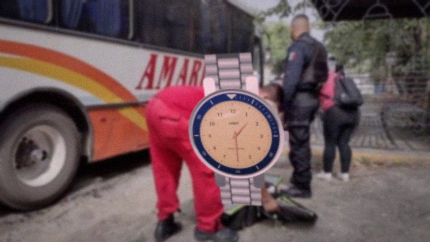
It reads 1h30
